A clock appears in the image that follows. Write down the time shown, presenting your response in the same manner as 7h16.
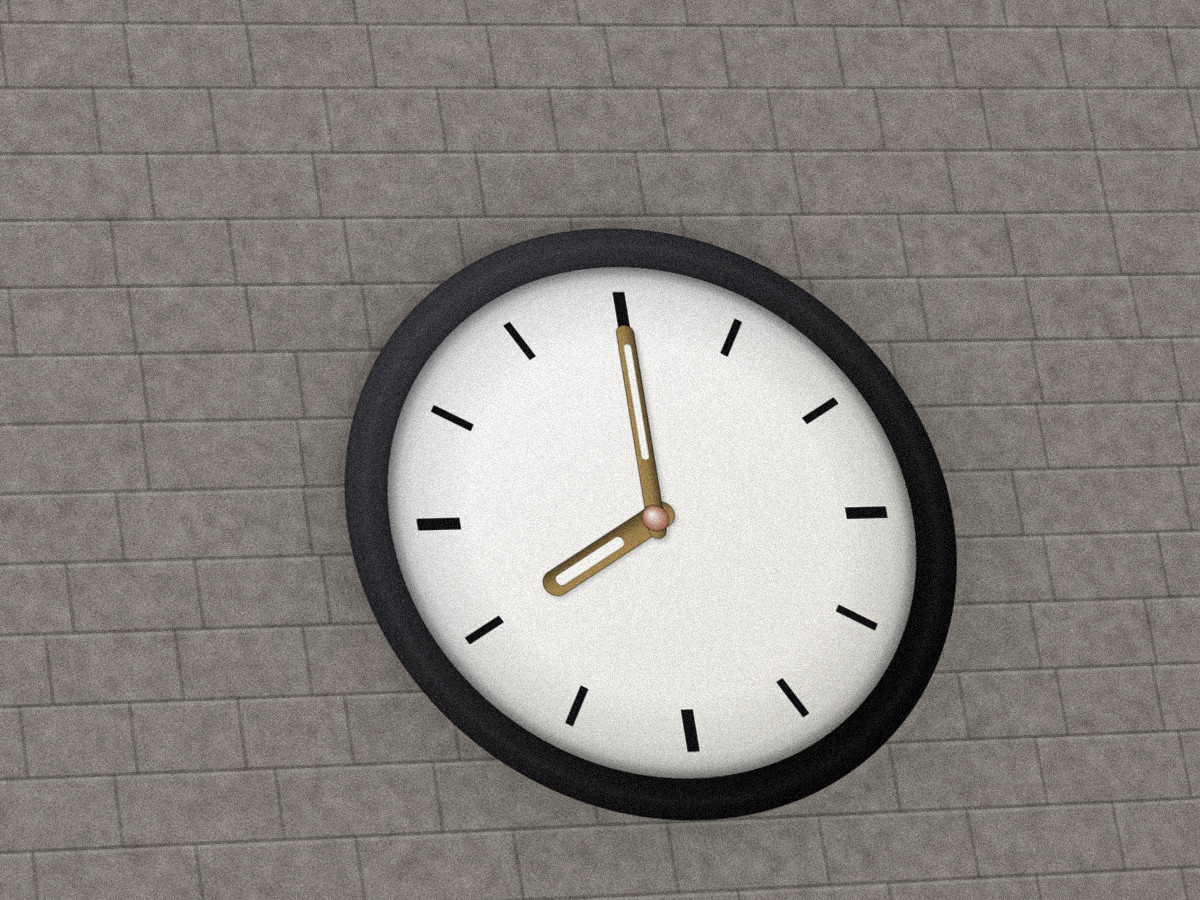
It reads 8h00
